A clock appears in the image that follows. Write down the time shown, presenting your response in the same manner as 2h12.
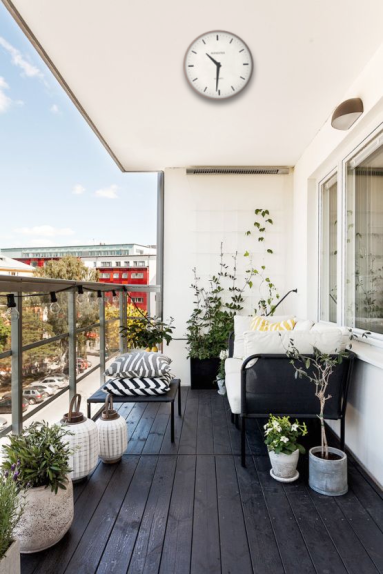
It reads 10h31
